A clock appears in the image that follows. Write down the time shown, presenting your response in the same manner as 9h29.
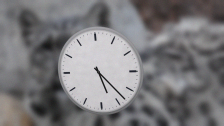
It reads 5h23
